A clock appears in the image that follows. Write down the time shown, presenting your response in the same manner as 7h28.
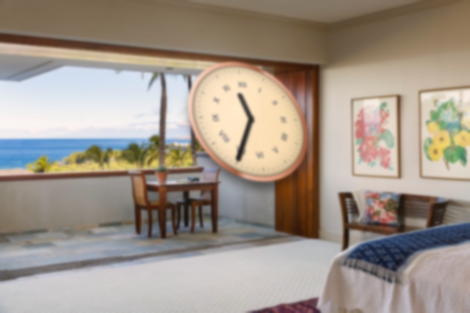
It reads 11h35
